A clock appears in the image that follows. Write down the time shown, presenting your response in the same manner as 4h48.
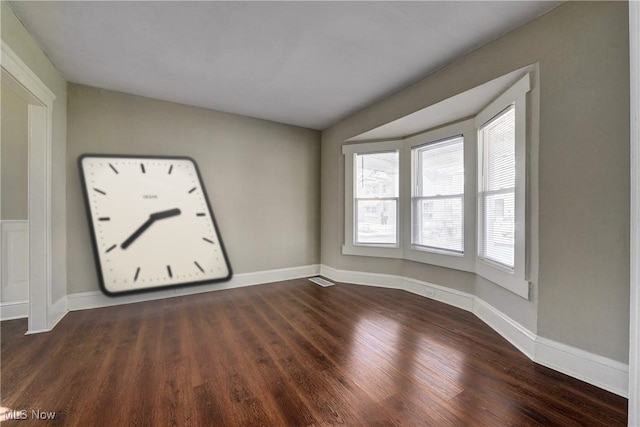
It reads 2h39
